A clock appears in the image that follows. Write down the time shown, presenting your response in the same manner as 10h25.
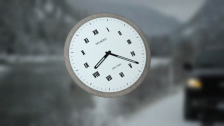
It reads 8h23
